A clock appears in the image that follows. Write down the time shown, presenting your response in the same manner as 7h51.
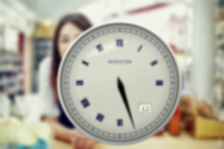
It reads 5h27
